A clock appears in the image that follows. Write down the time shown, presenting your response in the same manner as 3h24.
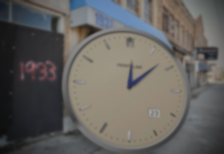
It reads 12h08
